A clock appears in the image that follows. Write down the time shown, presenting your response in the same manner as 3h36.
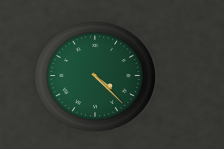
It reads 4h23
